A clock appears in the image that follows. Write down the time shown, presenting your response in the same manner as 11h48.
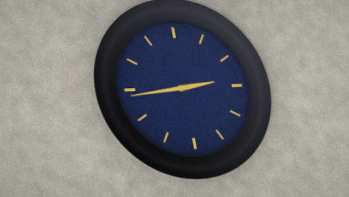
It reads 2h44
